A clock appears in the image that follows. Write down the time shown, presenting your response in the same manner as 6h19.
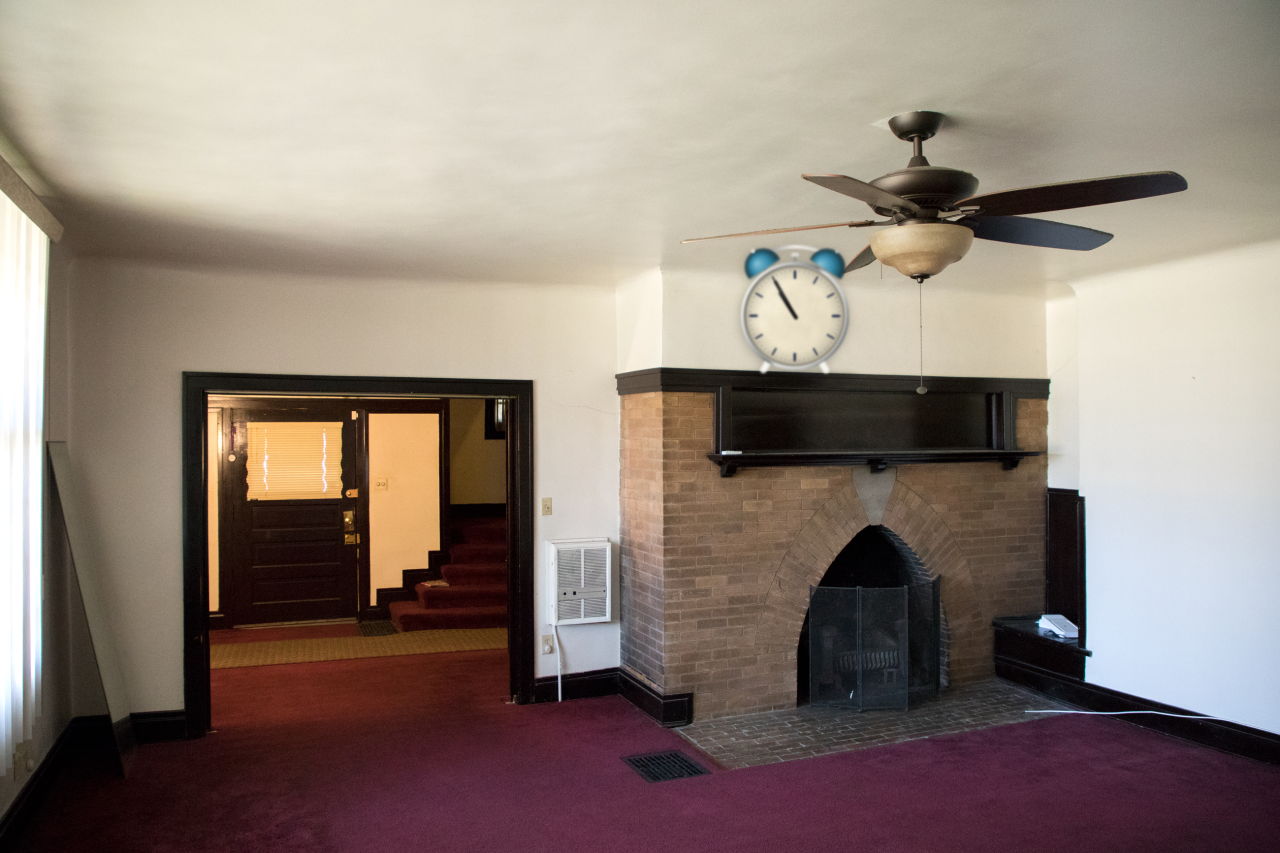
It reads 10h55
